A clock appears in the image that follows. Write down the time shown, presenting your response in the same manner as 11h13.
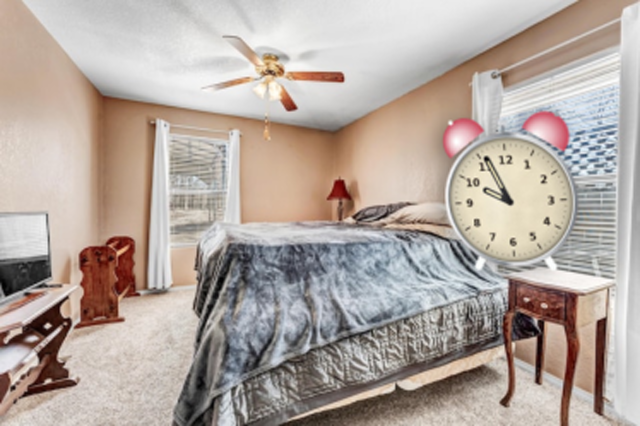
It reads 9h56
